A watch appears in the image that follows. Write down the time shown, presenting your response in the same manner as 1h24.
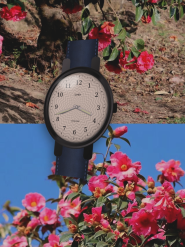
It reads 3h42
